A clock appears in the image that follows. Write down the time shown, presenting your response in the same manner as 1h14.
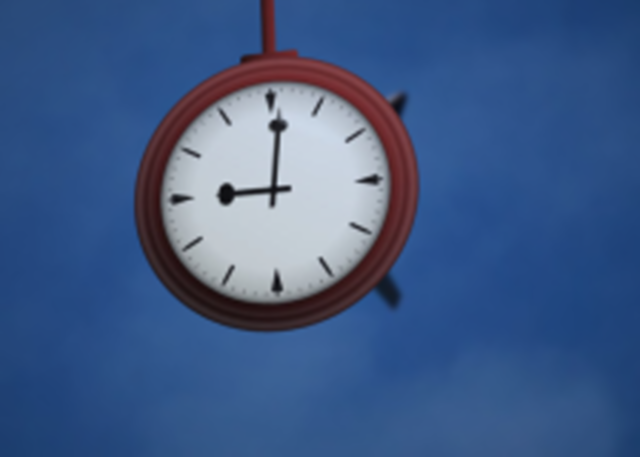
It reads 9h01
